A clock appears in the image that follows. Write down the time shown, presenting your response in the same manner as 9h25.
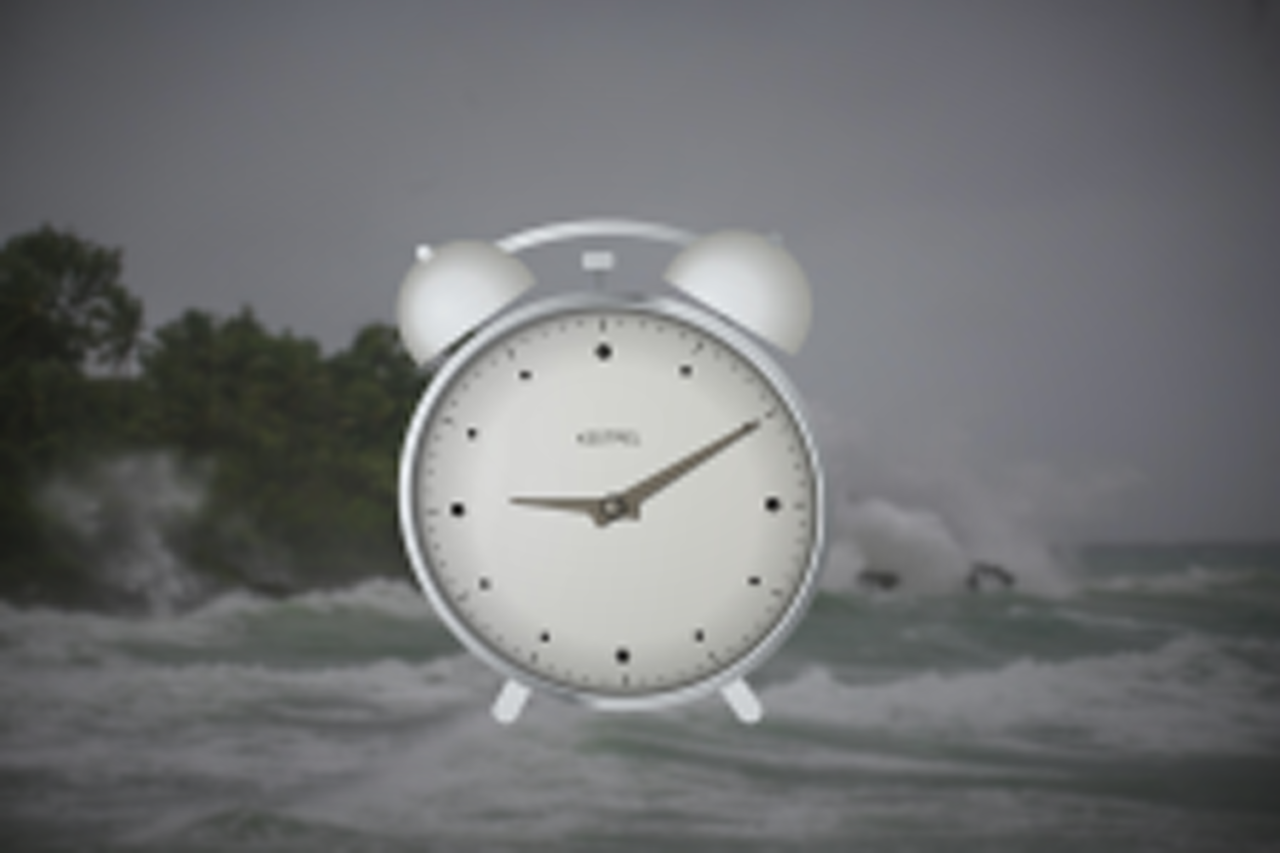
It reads 9h10
